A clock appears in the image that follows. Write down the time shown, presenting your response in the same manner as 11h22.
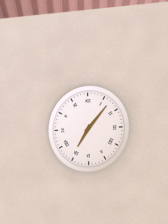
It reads 7h07
